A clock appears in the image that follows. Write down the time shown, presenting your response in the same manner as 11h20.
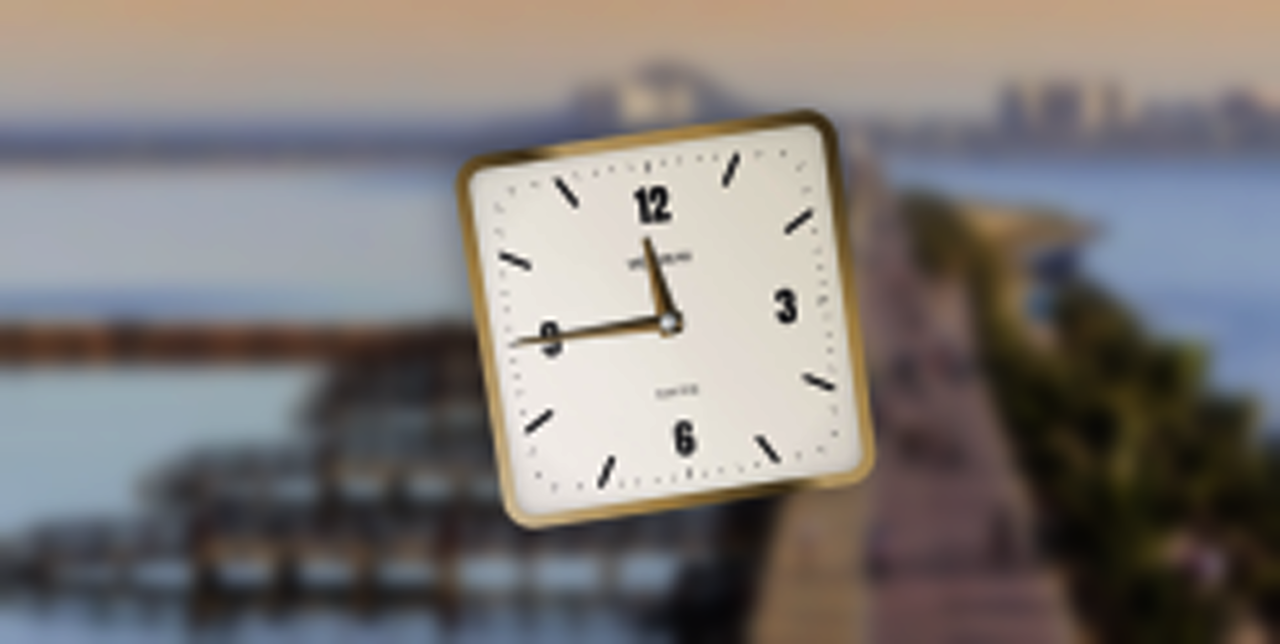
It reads 11h45
